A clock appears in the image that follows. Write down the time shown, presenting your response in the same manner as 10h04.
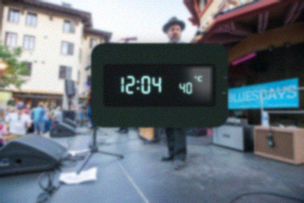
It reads 12h04
